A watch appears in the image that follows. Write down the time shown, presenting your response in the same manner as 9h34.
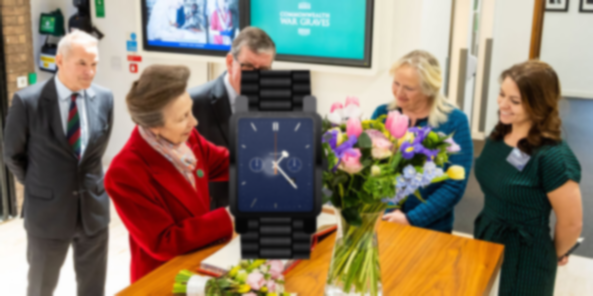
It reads 1h23
